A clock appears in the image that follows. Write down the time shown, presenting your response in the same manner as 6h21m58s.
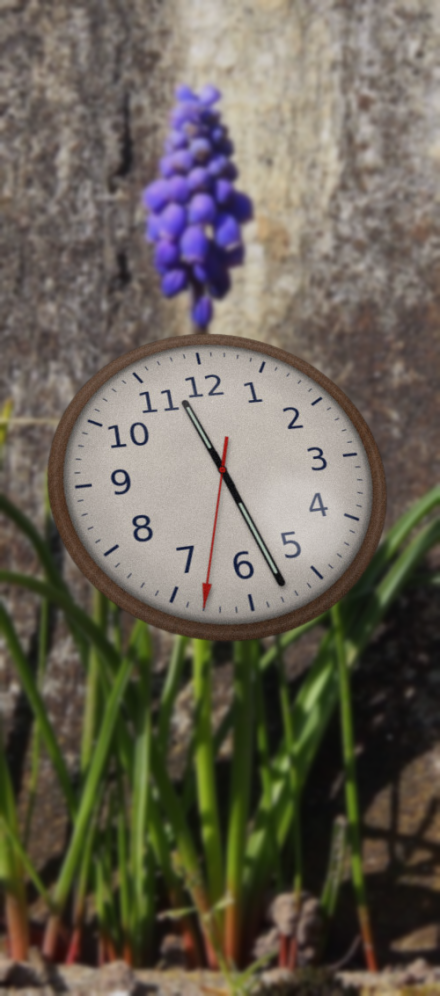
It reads 11h27m33s
